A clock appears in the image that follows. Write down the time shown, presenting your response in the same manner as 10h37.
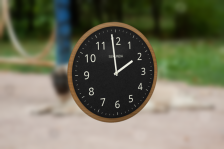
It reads 1h59
